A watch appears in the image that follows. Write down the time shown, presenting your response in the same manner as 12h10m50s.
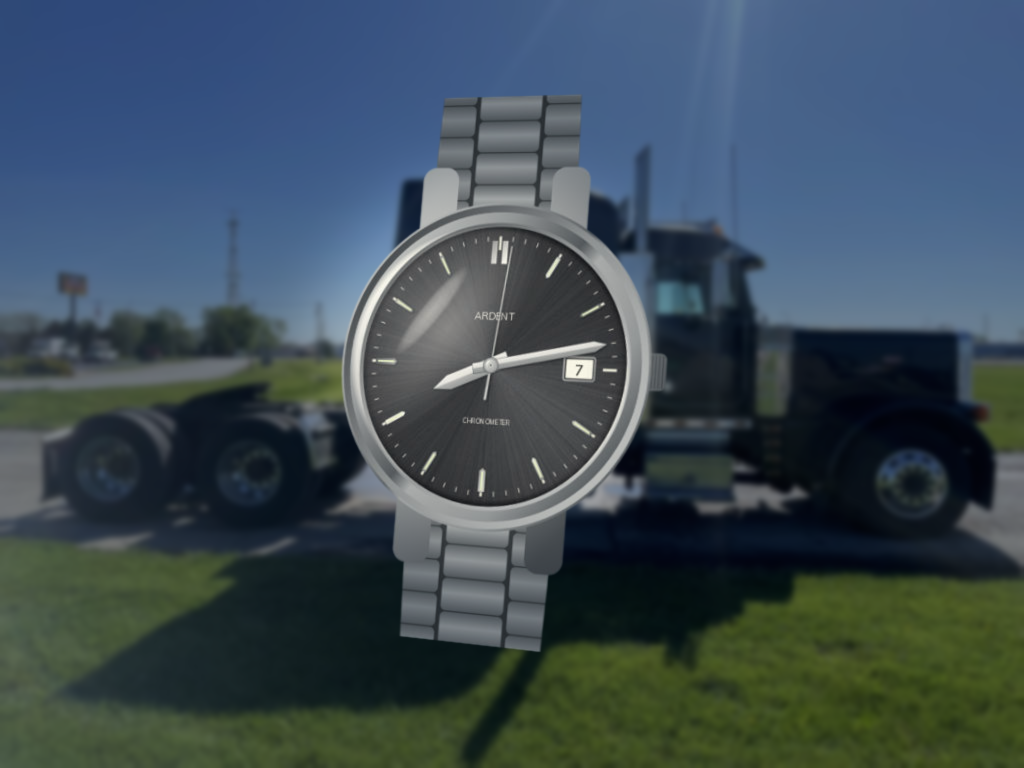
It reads 8h13m01s
